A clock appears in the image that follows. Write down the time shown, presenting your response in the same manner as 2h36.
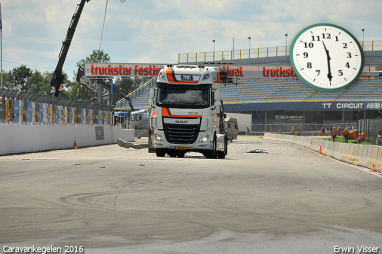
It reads 11h30
